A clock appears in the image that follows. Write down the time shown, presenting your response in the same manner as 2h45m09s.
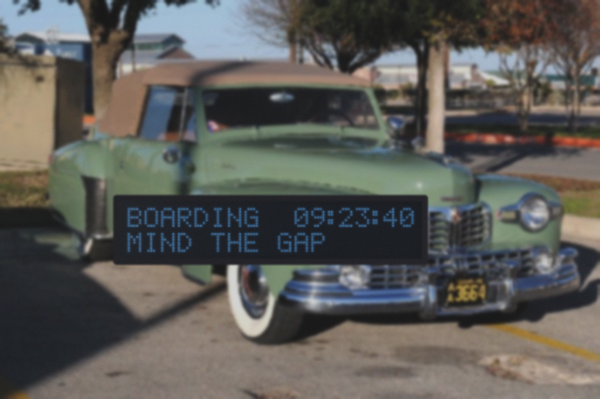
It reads 9h23m40s
